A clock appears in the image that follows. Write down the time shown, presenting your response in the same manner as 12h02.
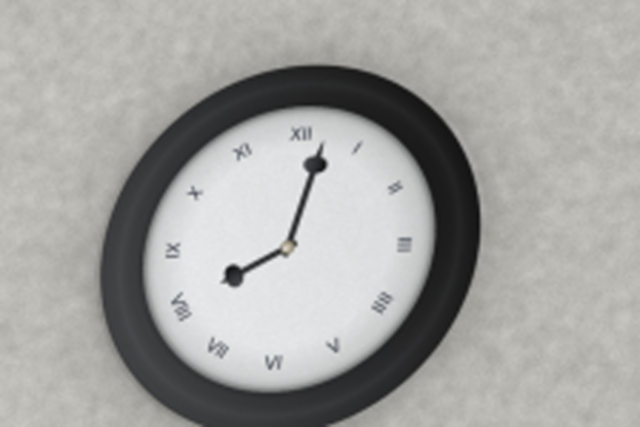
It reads 8h02
